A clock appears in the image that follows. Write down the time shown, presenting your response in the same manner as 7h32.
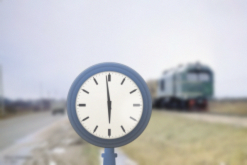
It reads 5h59
